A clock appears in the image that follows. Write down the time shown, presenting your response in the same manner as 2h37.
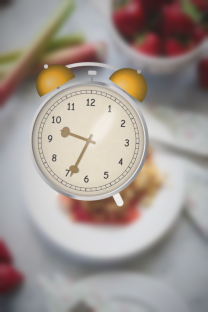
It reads 9h34
